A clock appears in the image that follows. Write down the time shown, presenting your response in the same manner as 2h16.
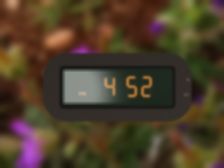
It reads 4h52
